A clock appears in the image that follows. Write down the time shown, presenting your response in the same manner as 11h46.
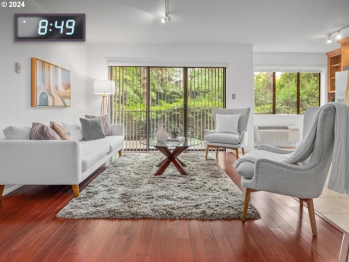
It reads 8h49
